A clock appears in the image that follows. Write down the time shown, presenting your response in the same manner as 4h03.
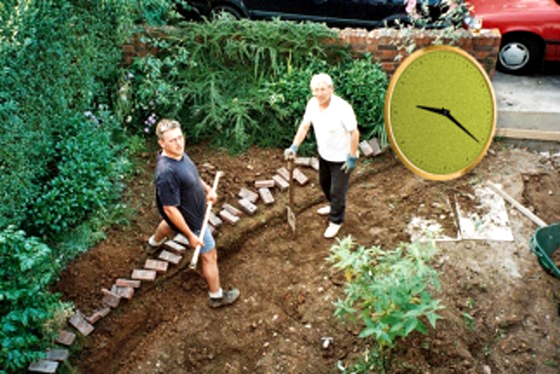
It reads 9h21
